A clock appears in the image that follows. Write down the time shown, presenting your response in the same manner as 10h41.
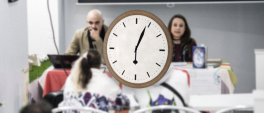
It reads 6h04
